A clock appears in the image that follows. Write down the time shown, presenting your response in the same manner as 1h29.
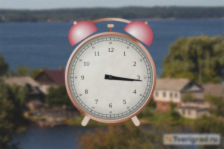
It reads 3h16
